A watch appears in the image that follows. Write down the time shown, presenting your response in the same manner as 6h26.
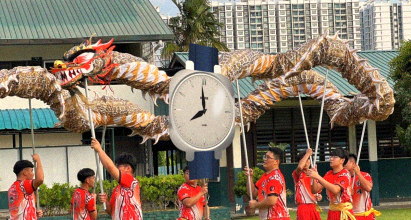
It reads 7h59
